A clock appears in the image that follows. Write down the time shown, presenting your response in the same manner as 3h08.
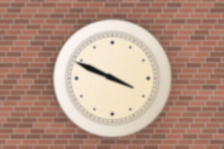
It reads 3h49
